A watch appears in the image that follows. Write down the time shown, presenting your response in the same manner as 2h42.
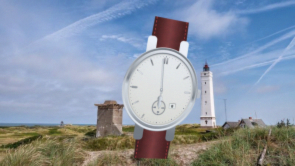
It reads 5h59
